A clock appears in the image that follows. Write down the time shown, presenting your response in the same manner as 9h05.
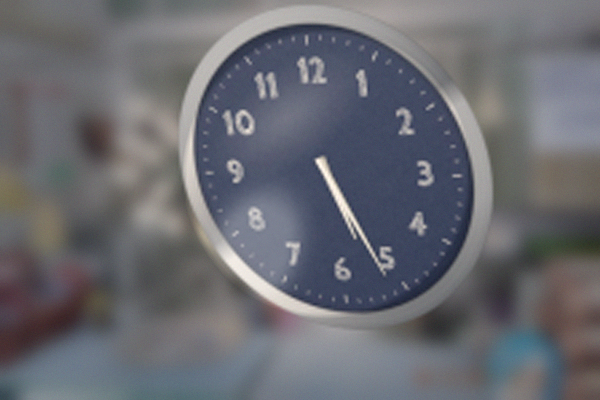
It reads 5h26
